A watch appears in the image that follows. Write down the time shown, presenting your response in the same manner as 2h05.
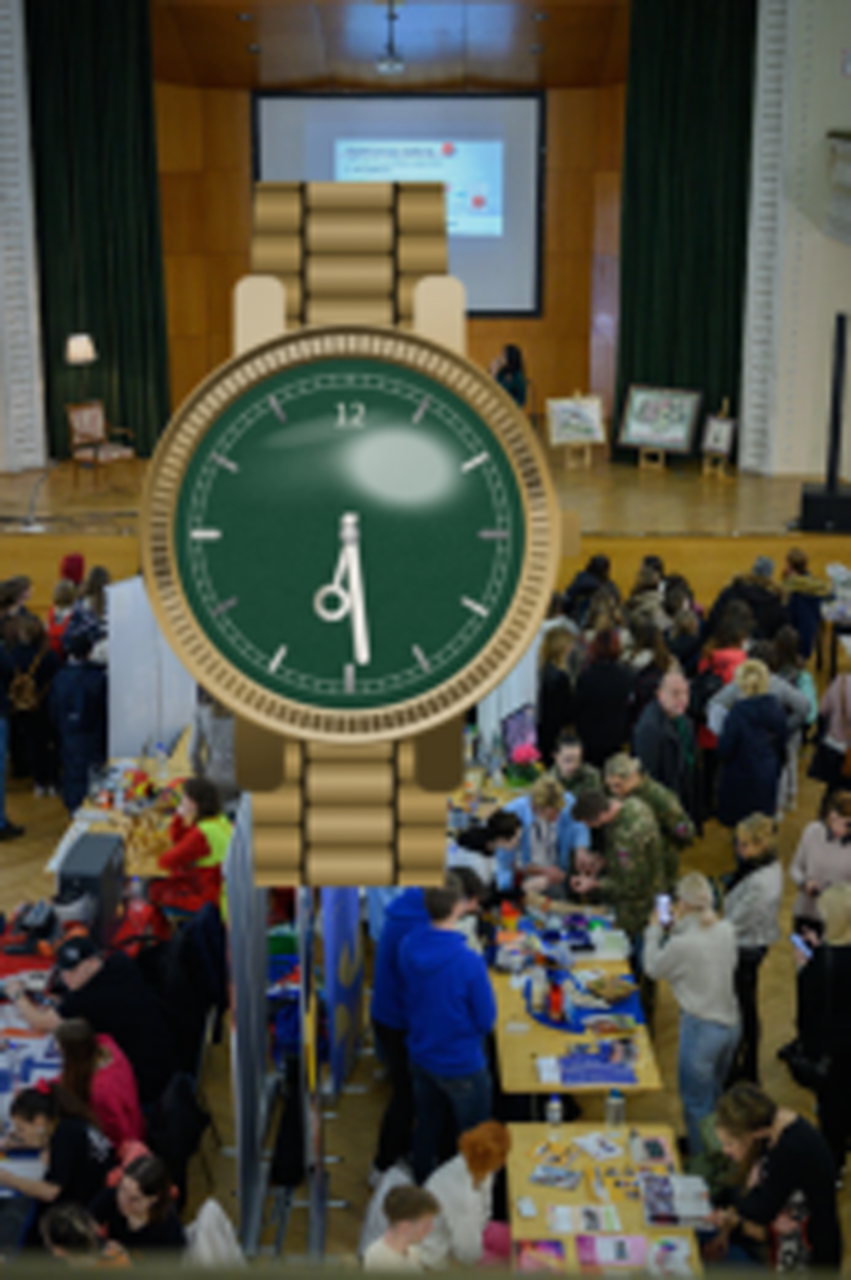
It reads 6h29
